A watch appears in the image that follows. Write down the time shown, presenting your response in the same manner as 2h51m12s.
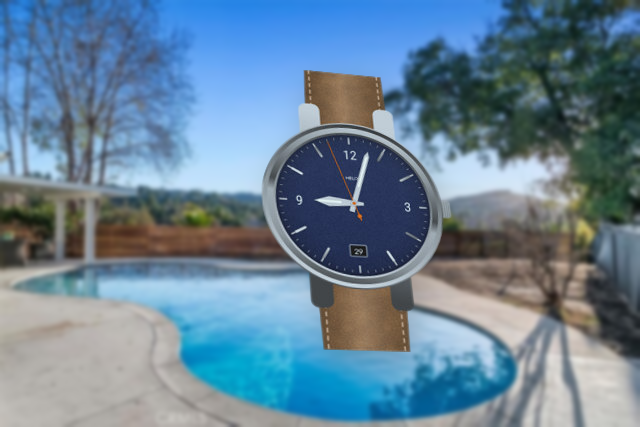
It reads 9h02m57s
